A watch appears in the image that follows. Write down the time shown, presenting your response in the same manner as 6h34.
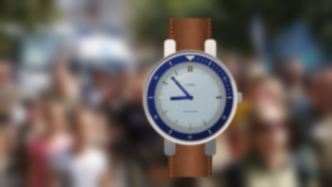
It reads 8h53
